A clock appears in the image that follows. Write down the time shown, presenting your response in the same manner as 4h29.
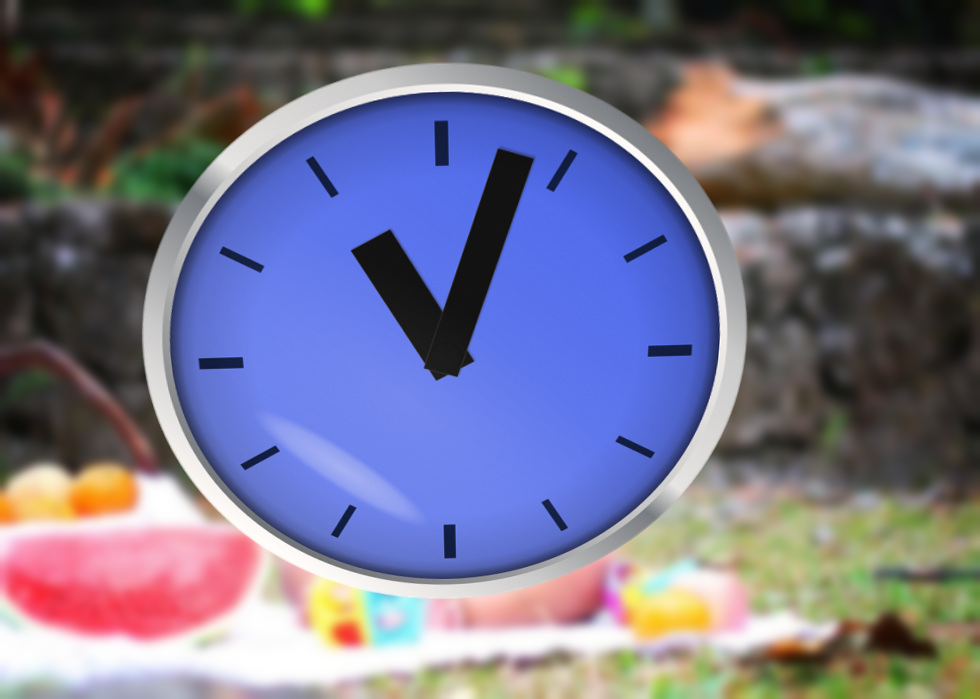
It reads 11h03
